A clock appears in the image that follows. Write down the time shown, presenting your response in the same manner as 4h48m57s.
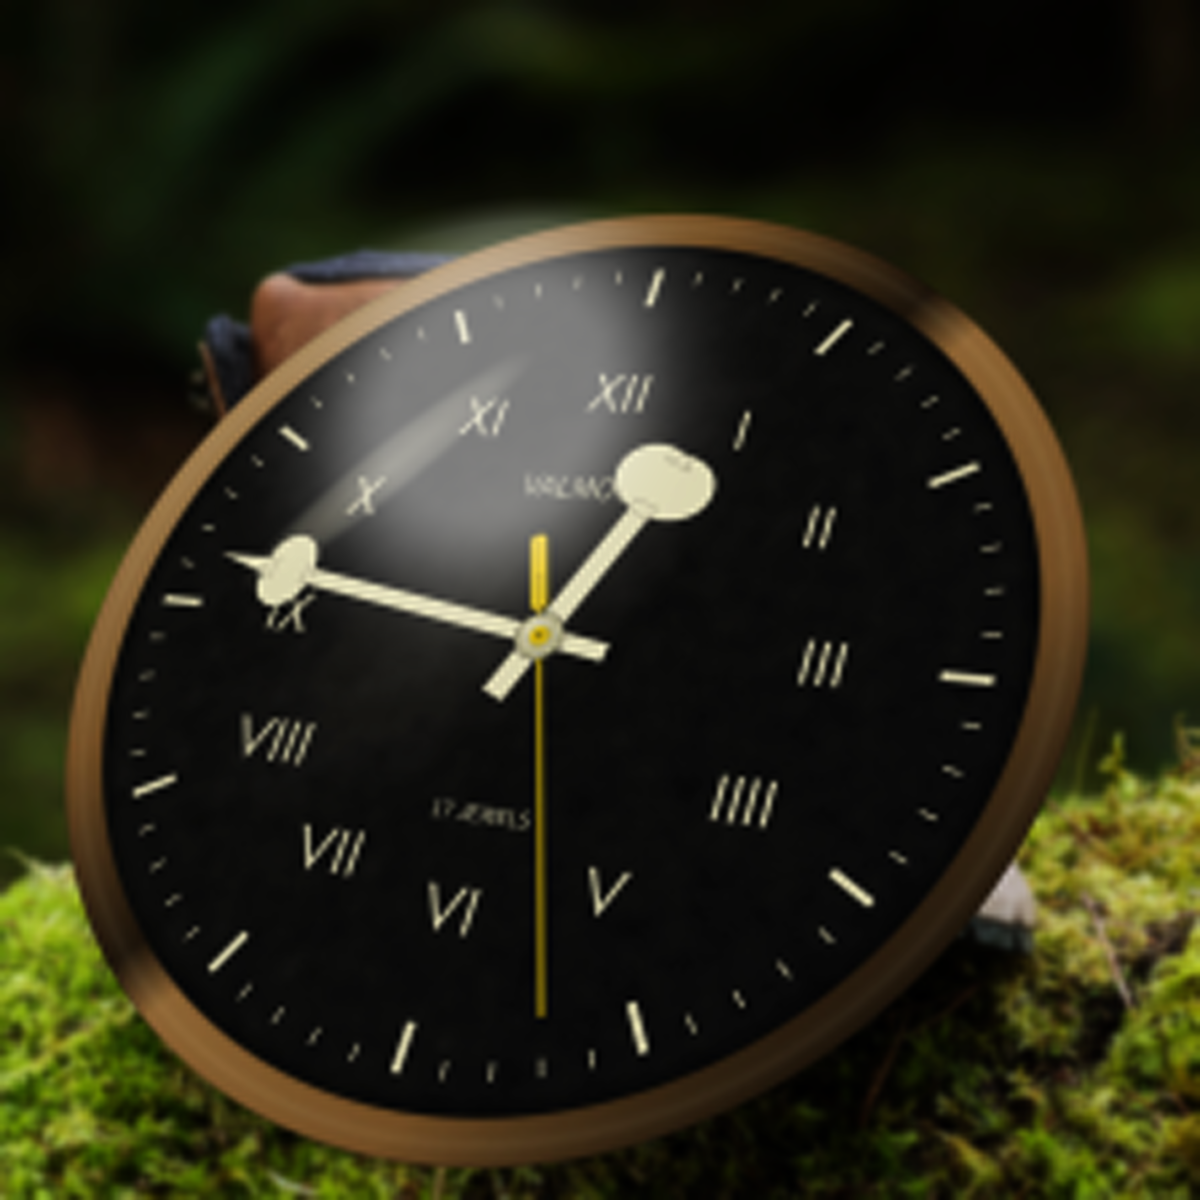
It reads 12h46m27s
